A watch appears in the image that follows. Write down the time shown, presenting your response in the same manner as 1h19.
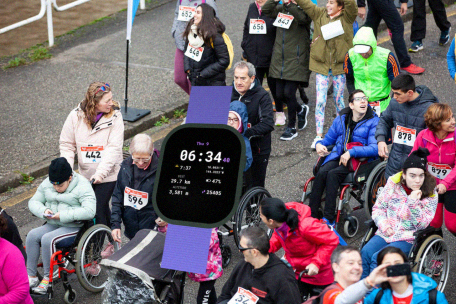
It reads 6h34
